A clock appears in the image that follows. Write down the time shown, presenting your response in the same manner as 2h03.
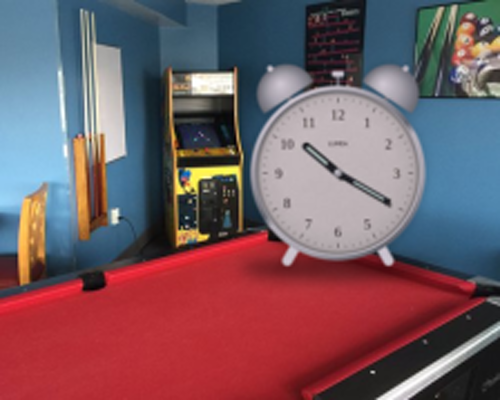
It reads 10h20
